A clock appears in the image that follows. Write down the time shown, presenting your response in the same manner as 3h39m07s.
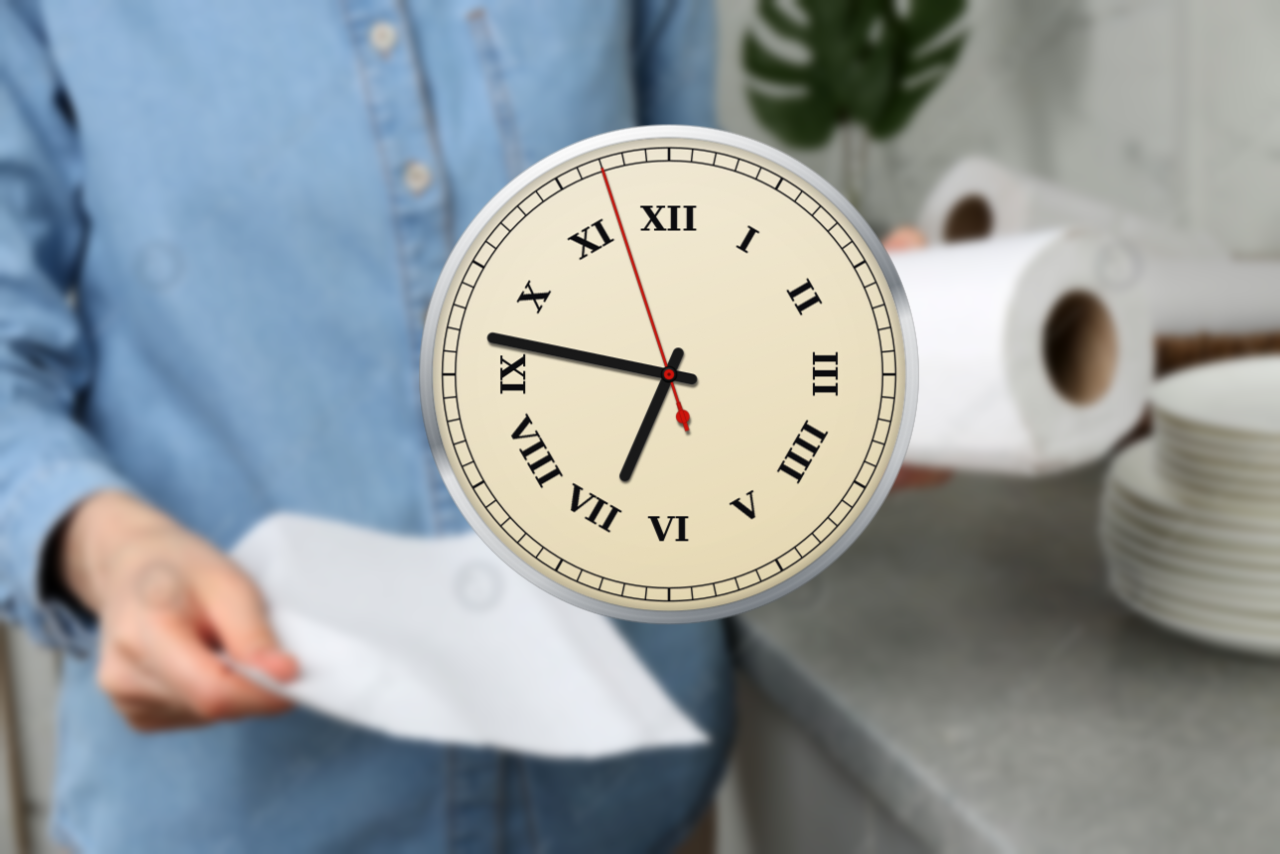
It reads 6h46m57s
